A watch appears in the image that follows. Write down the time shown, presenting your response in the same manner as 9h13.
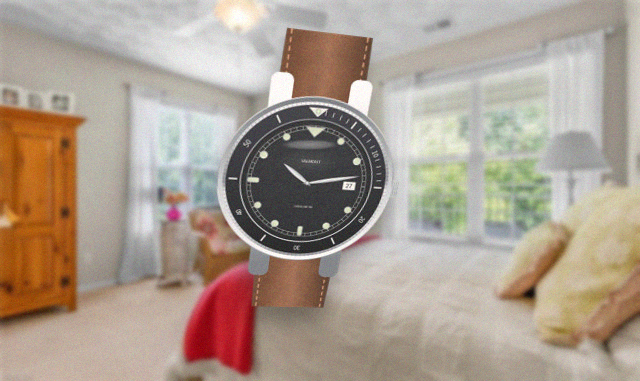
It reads 10h13
